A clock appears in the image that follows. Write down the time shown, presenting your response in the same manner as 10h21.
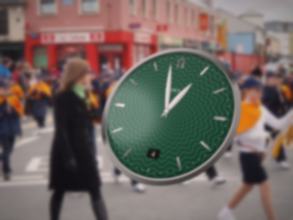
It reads 12h58
